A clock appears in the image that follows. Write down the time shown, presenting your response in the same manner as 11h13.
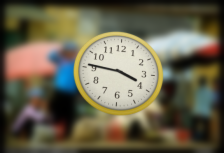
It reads 3h46
